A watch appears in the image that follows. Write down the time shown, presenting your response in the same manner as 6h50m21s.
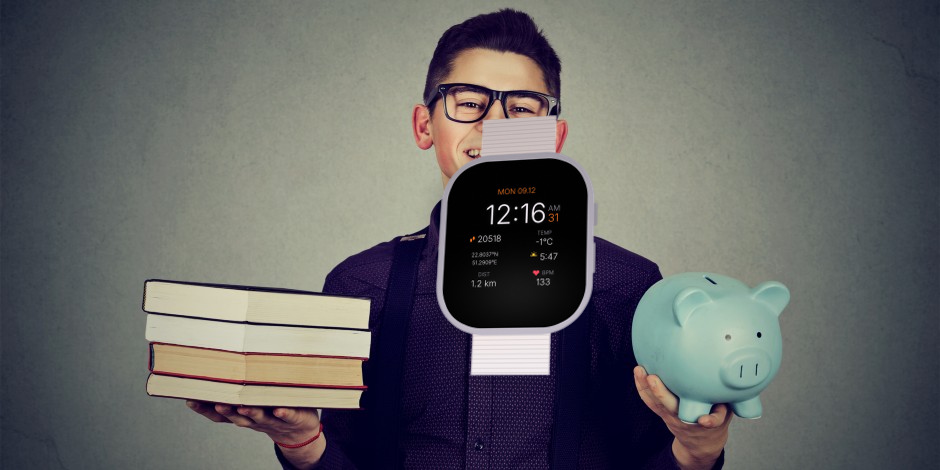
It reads 12h16m31s
